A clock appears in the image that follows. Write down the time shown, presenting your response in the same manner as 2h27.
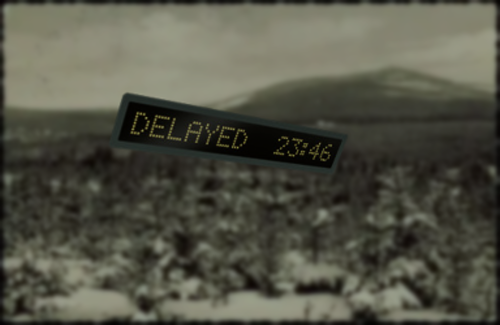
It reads 23h46
